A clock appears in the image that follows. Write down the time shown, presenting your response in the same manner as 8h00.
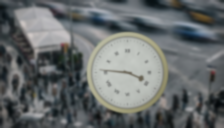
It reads 3h46
